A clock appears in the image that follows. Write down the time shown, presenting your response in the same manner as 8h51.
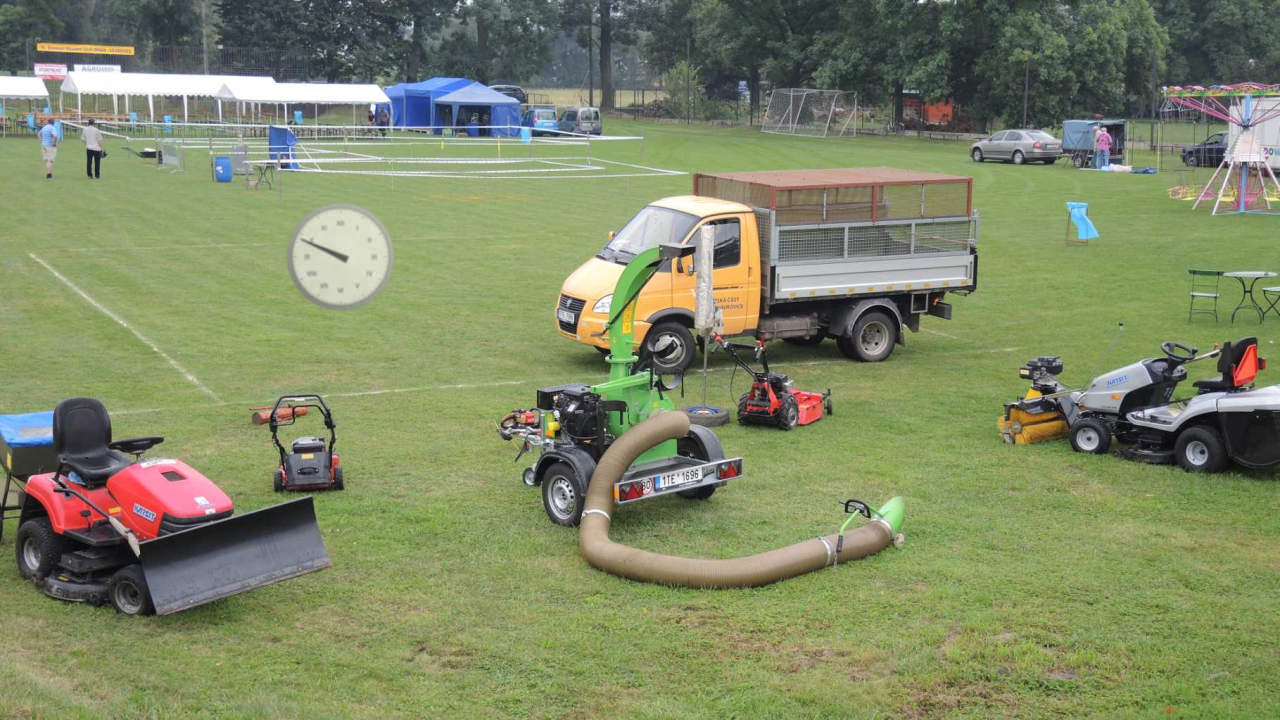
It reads 9h49
